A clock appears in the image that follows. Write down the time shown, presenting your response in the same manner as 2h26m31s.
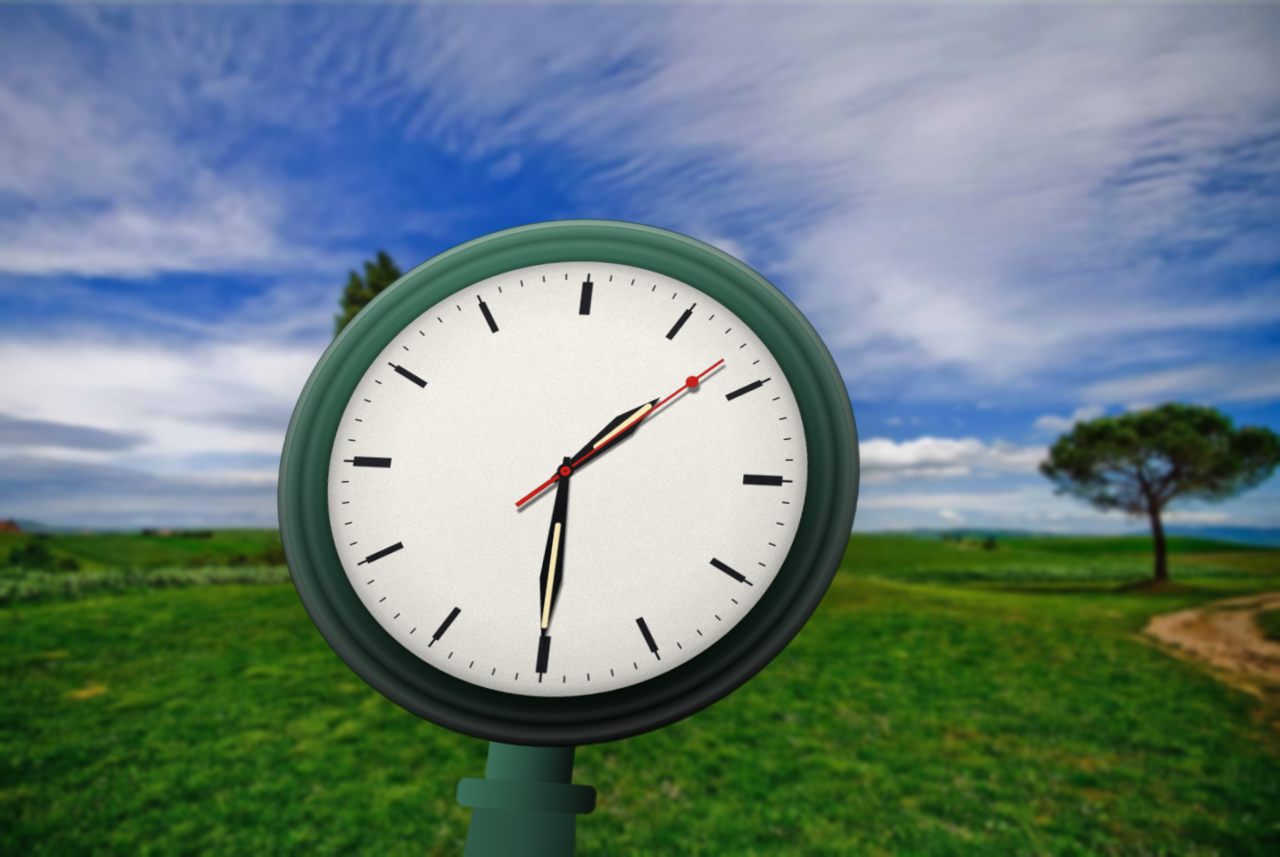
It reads 1h30m08s
